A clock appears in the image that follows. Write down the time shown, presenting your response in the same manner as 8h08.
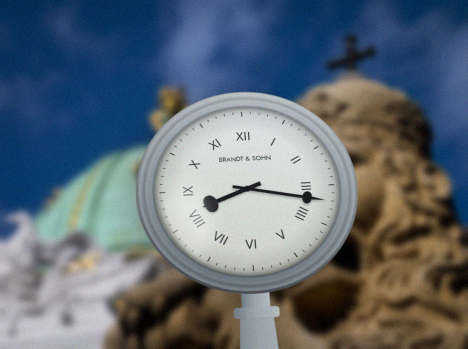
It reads 8h17
